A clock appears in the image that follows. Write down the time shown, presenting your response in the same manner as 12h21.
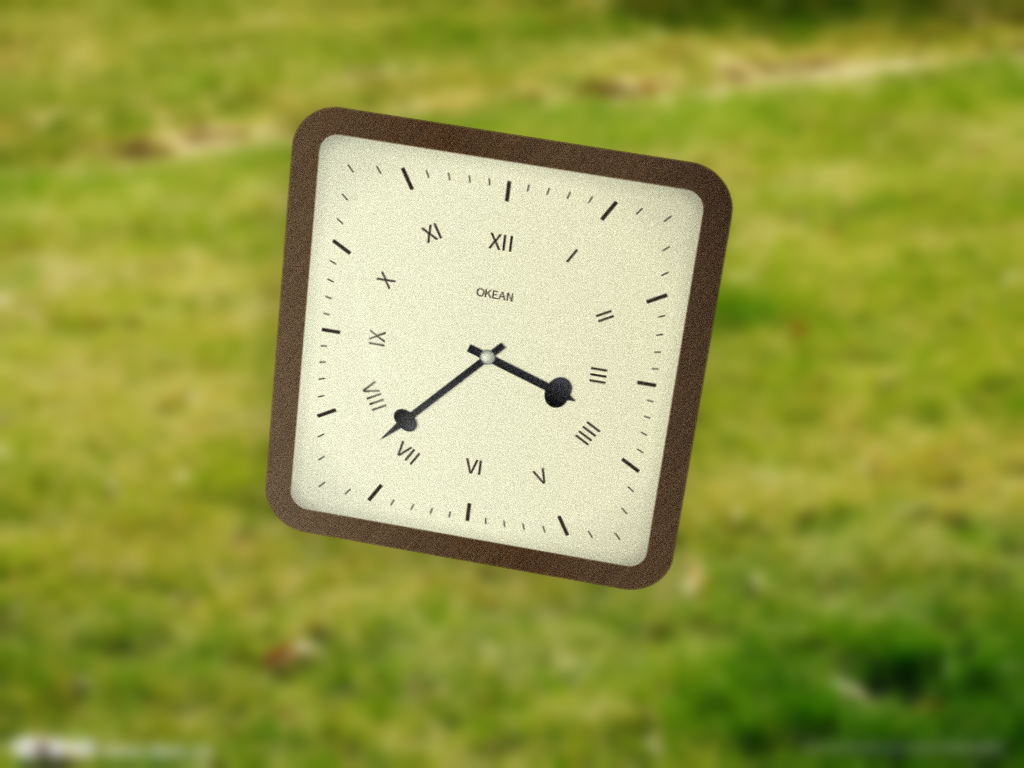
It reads 3h37
